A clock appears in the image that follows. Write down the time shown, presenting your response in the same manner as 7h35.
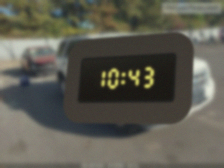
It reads 10h43
